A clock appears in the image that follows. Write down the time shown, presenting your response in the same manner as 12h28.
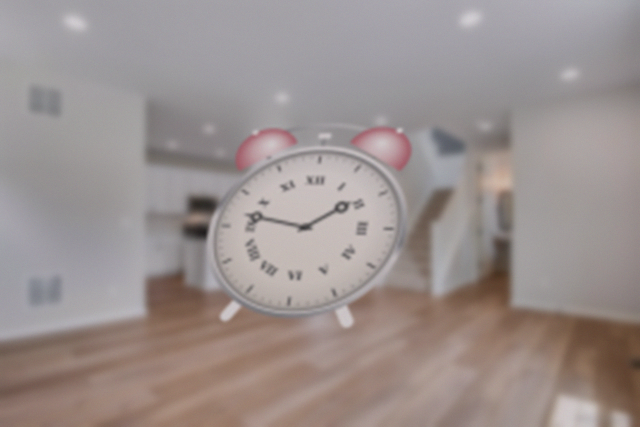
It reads 1h47
